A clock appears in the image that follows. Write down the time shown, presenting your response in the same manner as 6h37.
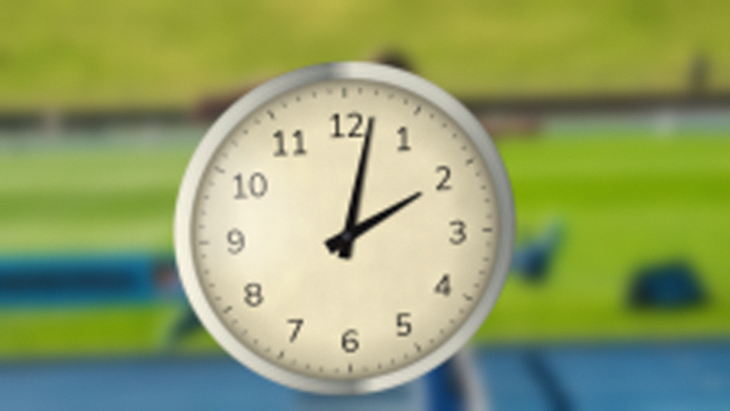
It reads 2h02
